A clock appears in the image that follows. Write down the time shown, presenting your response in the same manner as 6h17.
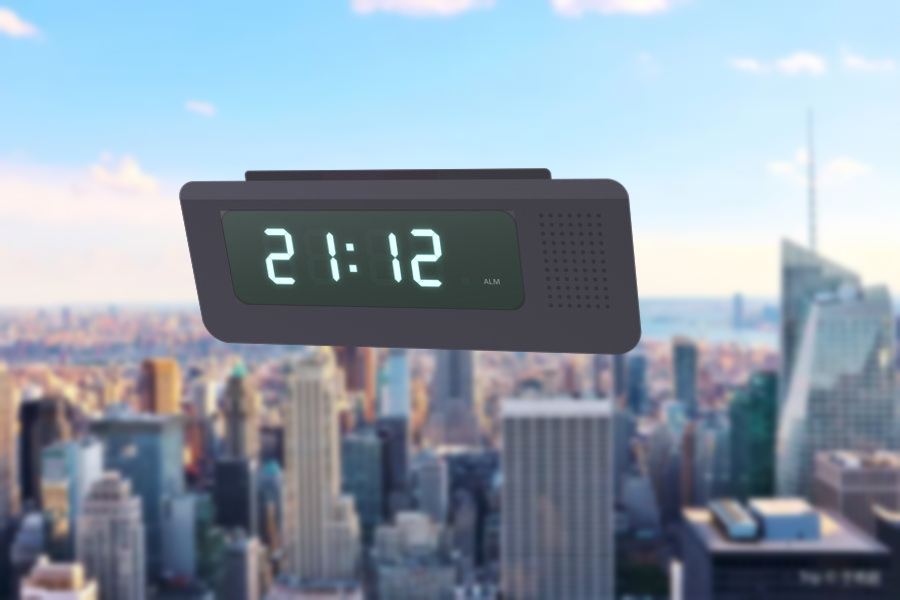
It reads 21h12
